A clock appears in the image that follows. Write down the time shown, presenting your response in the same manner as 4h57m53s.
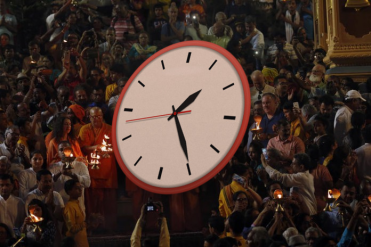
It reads 1h24m43s
